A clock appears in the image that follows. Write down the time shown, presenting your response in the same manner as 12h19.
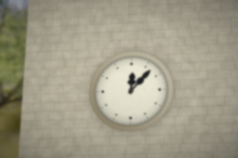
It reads 12h07
